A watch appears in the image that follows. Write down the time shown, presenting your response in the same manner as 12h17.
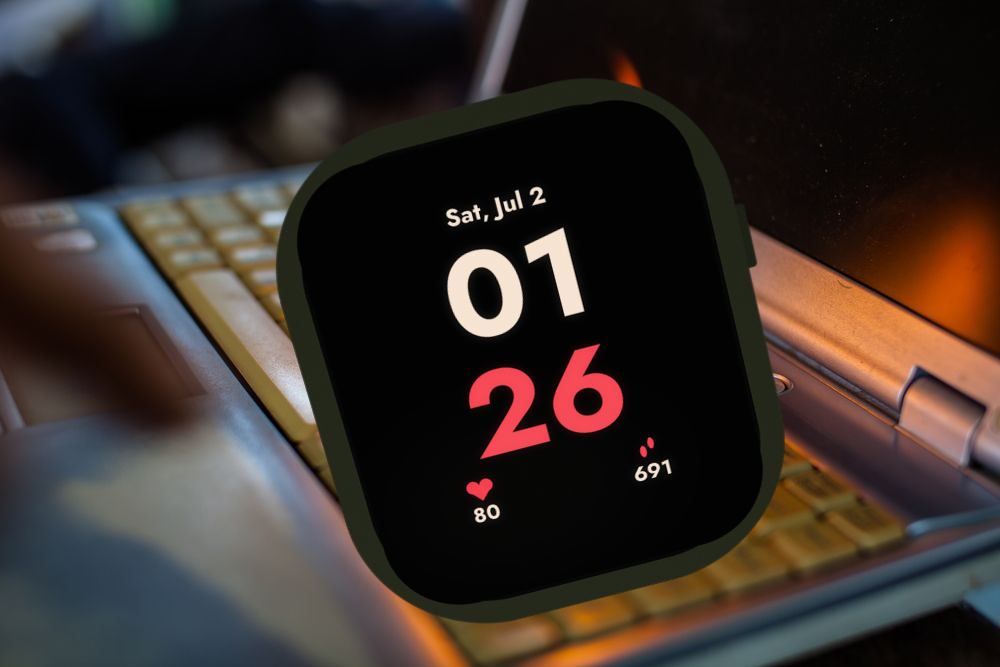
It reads 1h26
